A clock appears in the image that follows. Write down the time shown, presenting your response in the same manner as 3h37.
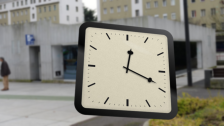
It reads 12h19
